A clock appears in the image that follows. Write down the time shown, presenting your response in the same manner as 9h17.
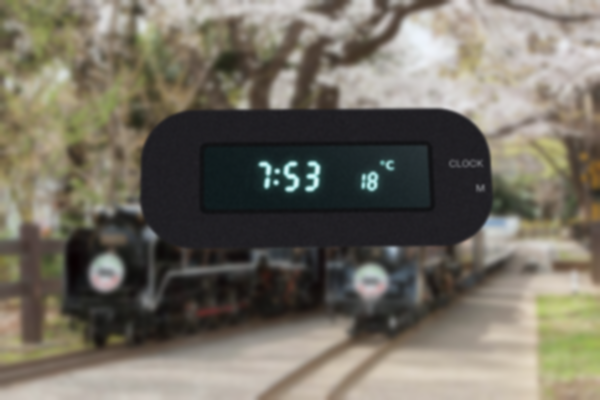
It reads 7h53
